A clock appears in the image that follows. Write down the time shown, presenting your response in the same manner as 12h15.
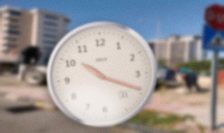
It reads 10h19
